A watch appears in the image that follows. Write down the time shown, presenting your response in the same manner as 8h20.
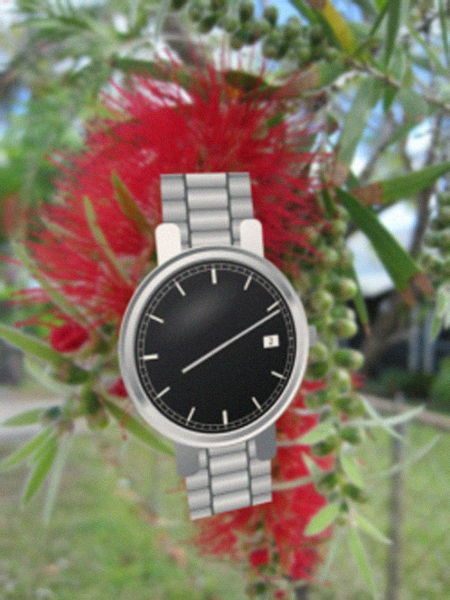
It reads 8h11
